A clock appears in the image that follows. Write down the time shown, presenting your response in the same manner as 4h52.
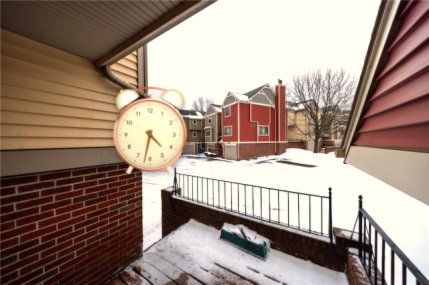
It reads 4h32
